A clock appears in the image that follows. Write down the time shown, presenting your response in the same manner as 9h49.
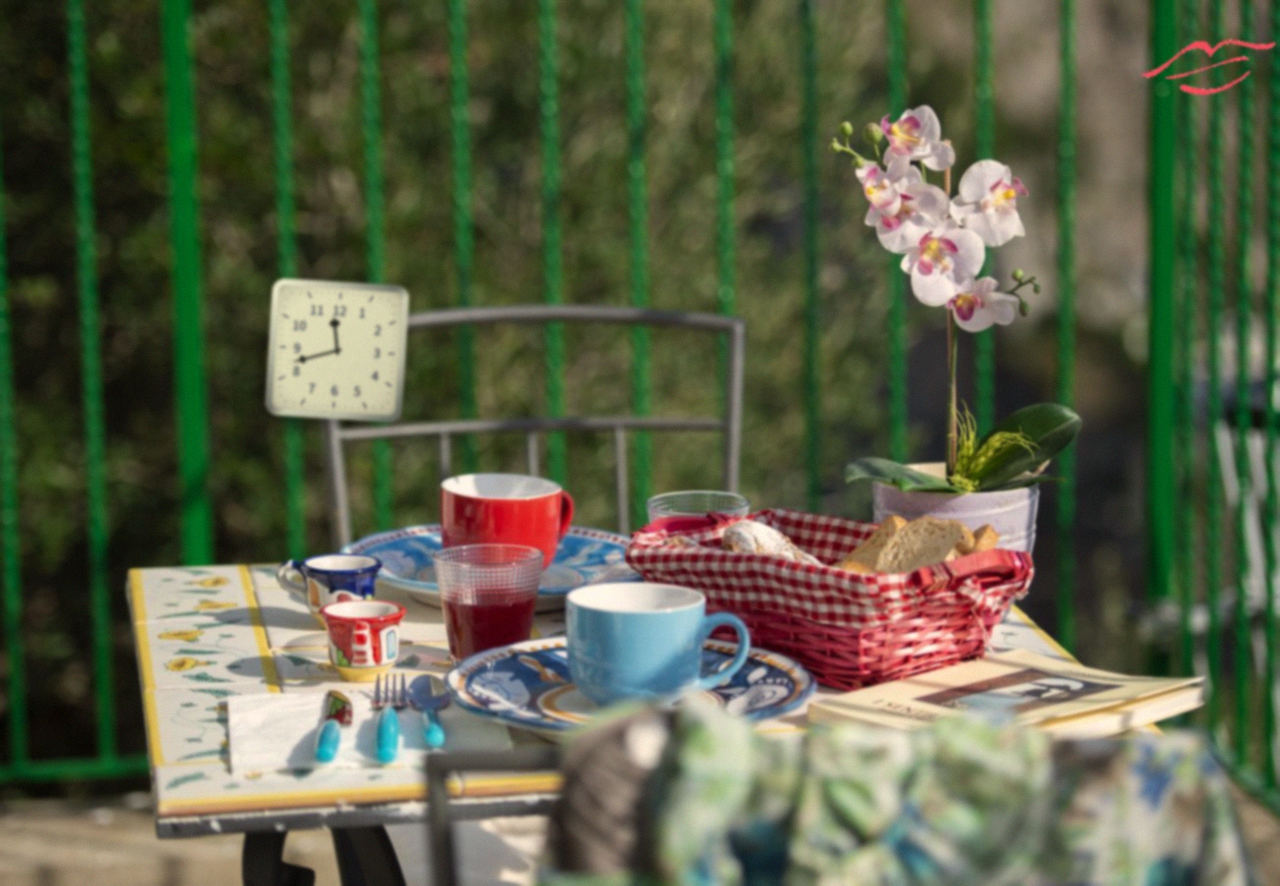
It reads 11h42
